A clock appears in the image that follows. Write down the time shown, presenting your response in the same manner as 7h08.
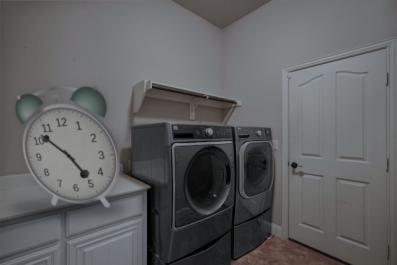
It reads 4h52
